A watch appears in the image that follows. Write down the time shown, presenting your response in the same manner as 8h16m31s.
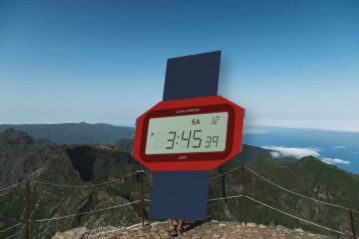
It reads 3h45m39s
